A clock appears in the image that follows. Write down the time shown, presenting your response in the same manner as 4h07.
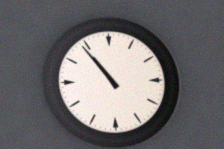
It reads 10h54
